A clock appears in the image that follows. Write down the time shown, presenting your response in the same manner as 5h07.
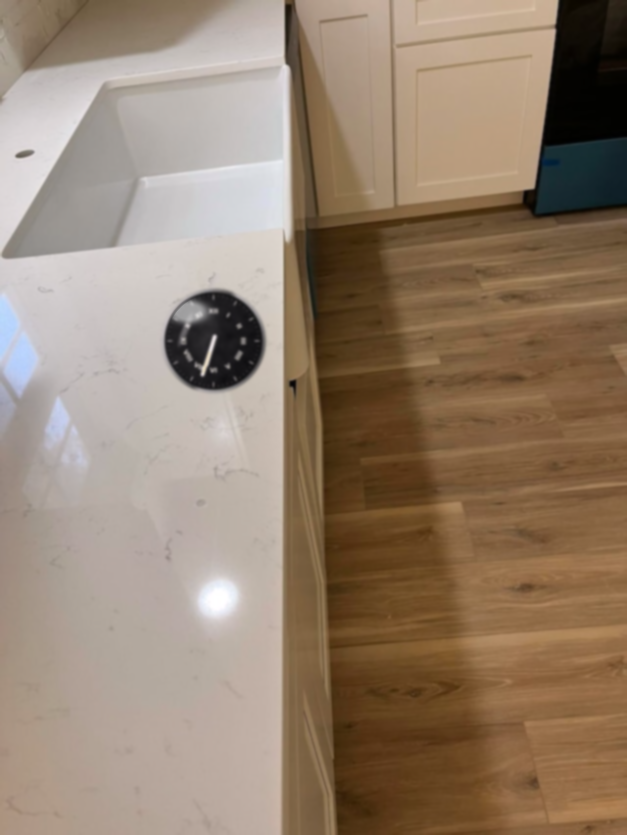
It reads 6h33
